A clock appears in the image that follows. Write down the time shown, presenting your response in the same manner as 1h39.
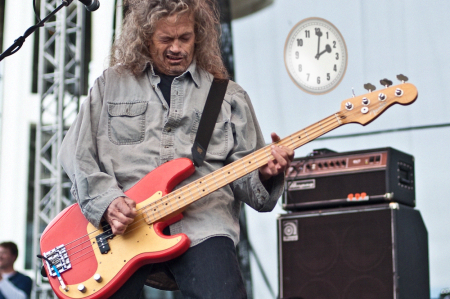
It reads 2h01
